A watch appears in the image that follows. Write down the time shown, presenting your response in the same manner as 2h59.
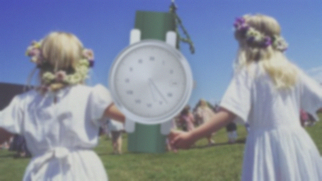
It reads 5h23
